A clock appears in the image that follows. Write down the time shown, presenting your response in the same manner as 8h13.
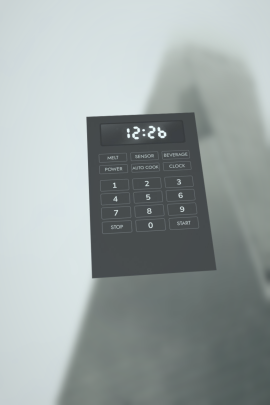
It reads 12h26
